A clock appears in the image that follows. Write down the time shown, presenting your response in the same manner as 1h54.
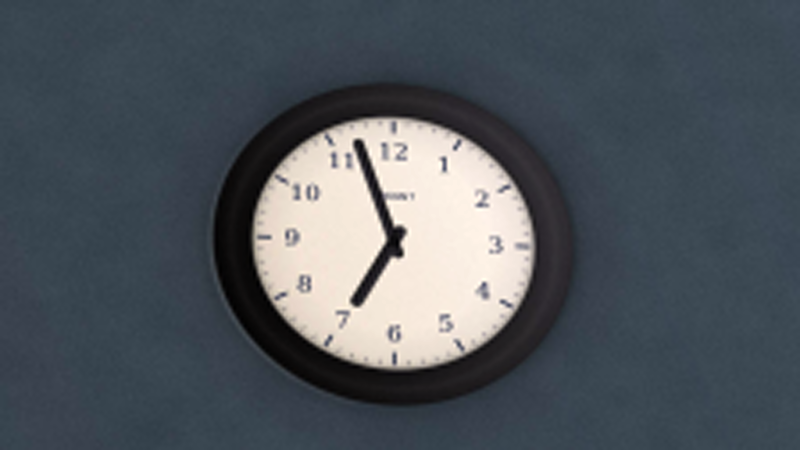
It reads 6h57
